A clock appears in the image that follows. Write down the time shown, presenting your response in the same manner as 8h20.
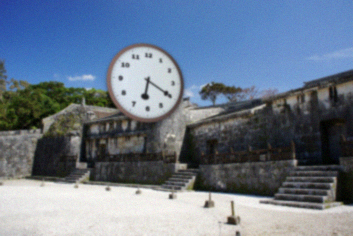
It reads 6h20
